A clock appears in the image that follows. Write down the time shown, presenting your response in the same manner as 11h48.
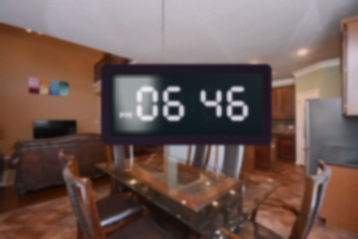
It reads 6h46
